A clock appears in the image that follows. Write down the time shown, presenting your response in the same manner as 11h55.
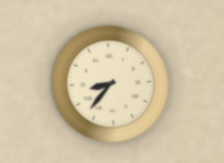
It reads 8h37
